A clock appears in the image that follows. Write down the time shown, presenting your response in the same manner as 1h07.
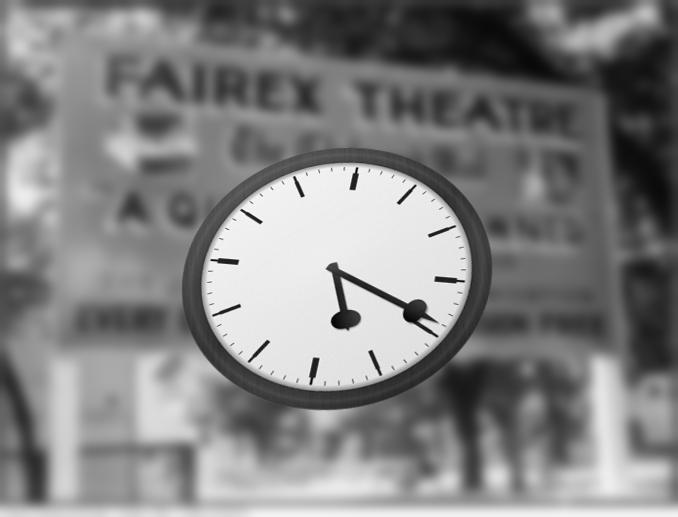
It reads 5h19
